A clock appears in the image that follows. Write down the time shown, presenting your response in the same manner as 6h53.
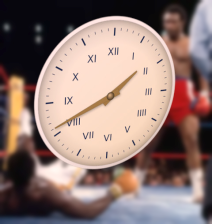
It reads 1h41
